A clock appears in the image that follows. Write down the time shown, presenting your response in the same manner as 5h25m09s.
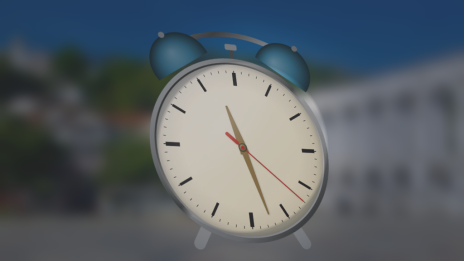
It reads 11h27m22s
